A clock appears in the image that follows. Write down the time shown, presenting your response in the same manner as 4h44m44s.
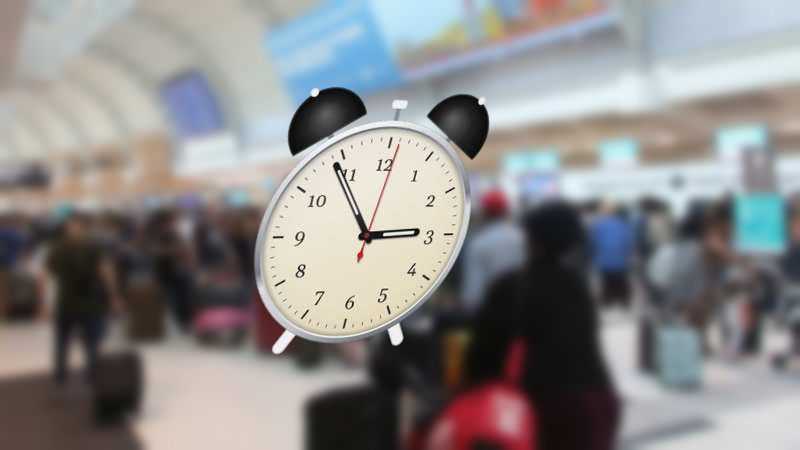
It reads 2h54m01s
